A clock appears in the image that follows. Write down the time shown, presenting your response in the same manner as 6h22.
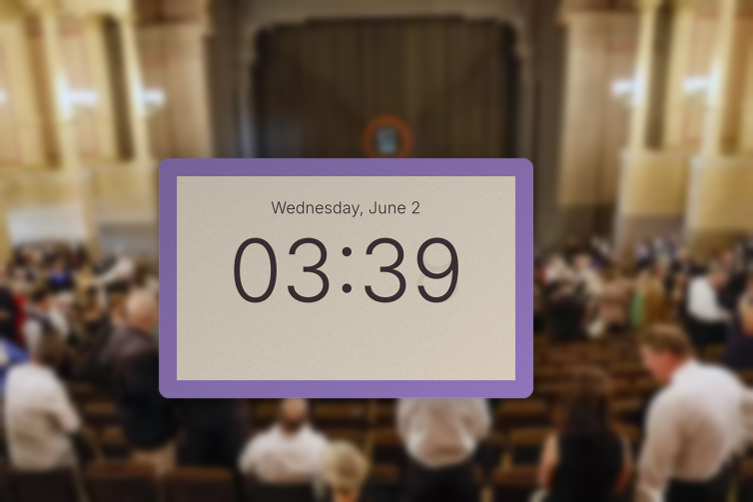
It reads 3h39
